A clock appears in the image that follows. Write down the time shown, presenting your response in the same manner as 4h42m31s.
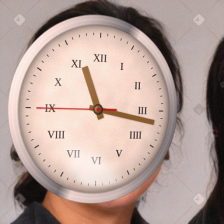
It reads 11h16m45s
